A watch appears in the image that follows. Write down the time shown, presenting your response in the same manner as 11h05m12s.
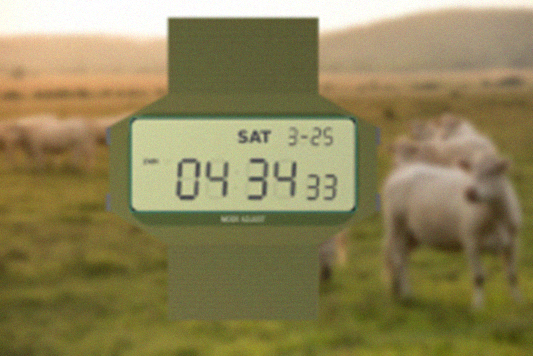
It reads 4h34m33s
